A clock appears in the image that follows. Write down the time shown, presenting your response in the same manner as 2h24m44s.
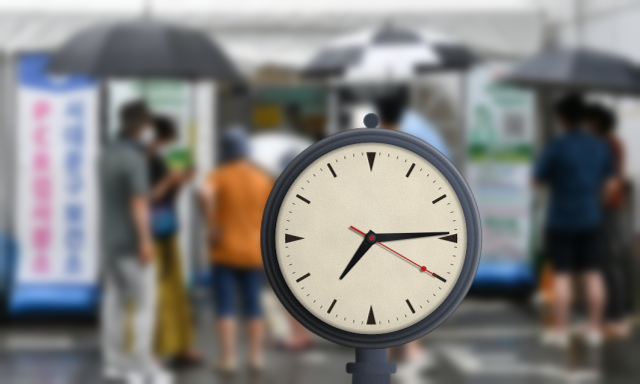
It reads 7h14m20s
